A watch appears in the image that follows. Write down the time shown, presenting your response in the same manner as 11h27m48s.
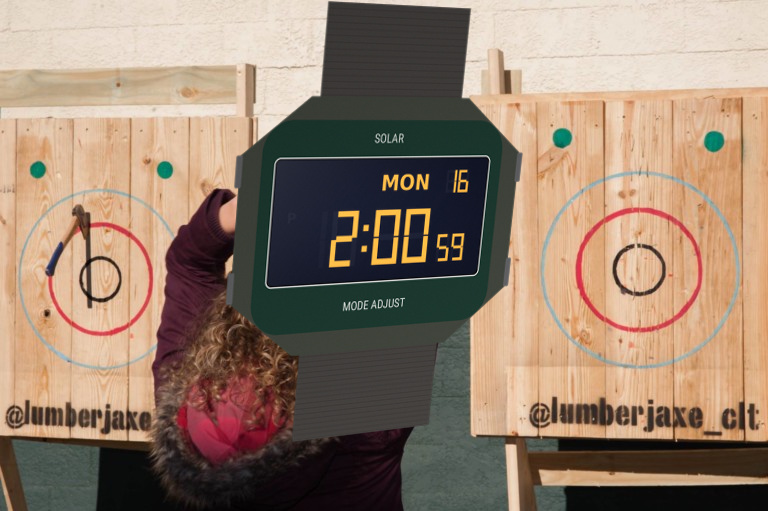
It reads 2h00m59s
